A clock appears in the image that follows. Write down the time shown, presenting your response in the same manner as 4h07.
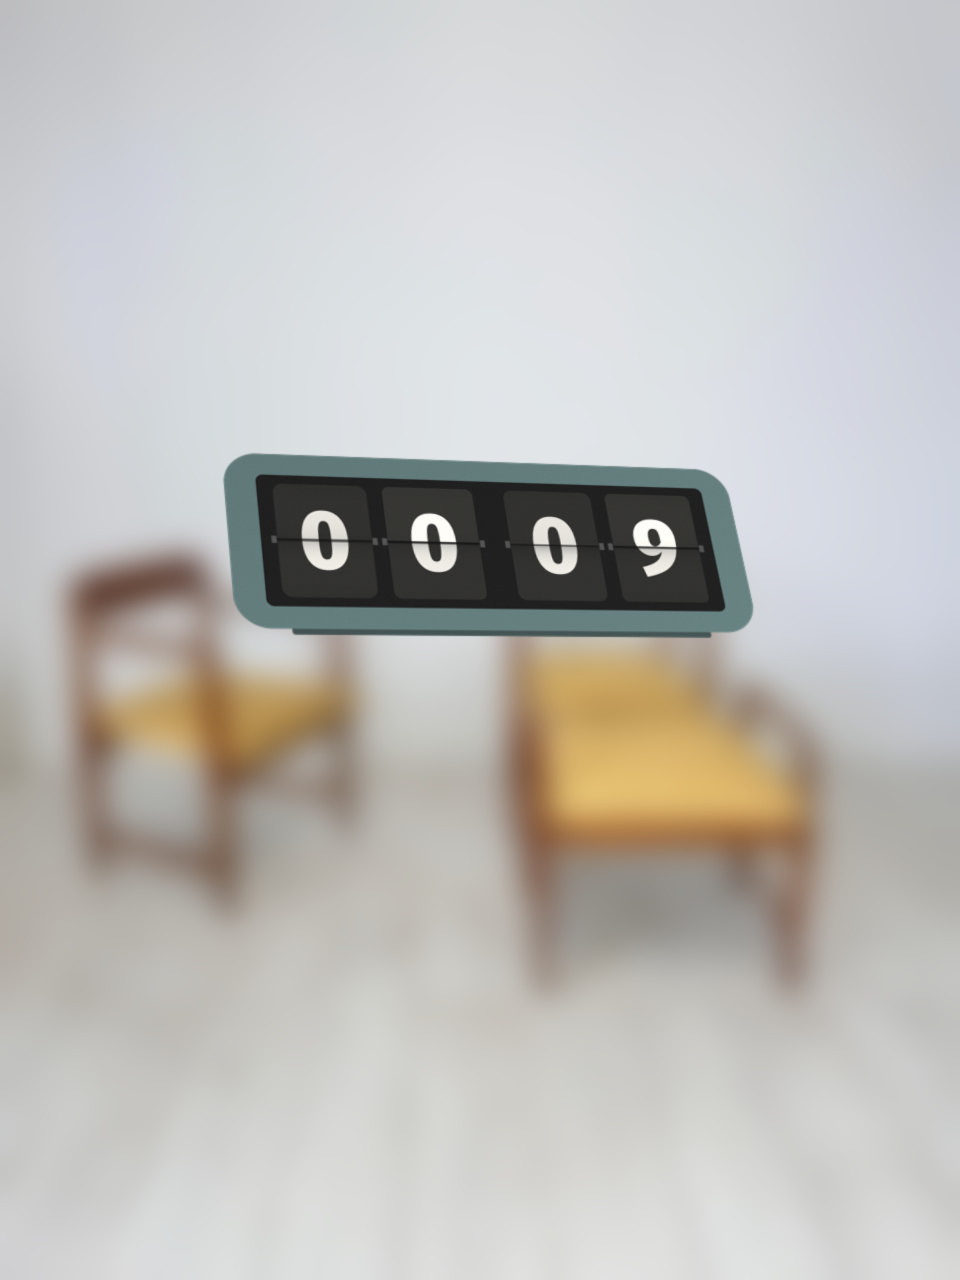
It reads 0h09
